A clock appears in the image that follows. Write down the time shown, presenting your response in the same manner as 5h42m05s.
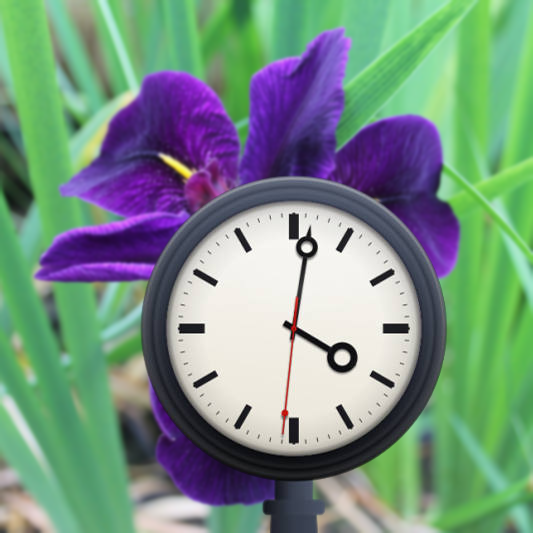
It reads 4h01m31s
